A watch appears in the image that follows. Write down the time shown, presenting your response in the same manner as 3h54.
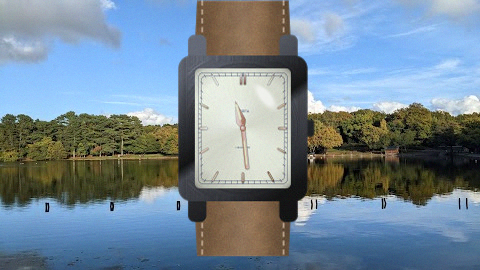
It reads 11h29
